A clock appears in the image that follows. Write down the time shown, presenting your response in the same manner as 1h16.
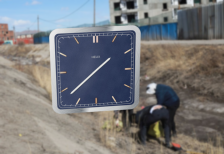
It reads 1h38
